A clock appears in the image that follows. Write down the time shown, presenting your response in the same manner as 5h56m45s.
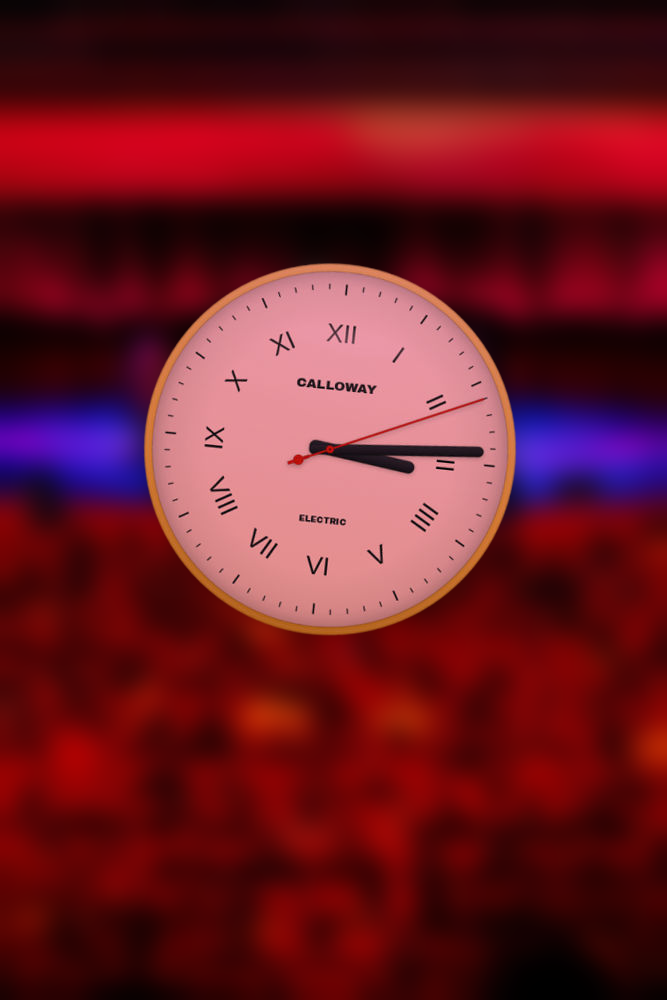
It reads 3h14m11s
